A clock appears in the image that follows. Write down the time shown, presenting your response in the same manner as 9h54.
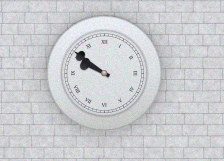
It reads 9h51
